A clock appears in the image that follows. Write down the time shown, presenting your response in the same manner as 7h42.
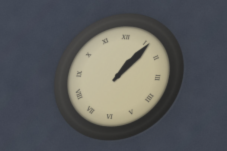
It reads 1h06
